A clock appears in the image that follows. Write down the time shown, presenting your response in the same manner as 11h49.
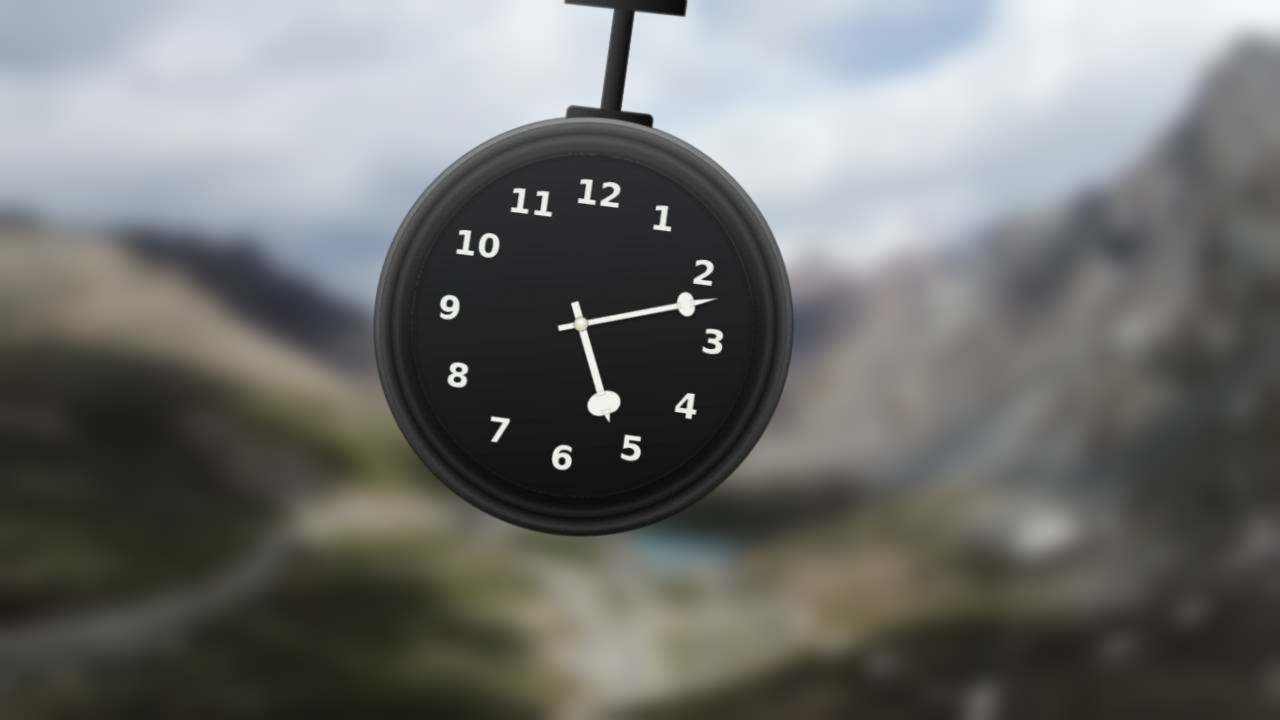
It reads 5h12
